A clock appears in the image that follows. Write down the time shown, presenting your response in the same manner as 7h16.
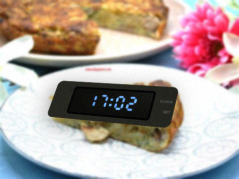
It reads 17h02
